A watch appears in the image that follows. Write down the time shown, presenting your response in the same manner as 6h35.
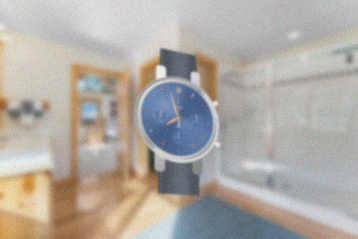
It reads 7h57
